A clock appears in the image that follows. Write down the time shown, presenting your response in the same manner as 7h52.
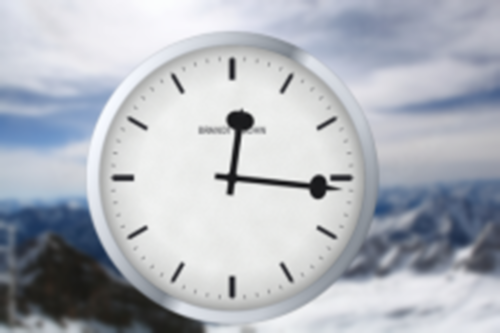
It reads 12h16
